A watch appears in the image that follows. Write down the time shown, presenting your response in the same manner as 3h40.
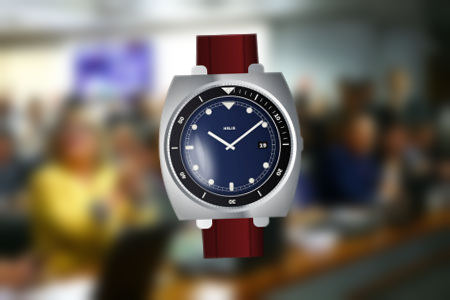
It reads 10h09
